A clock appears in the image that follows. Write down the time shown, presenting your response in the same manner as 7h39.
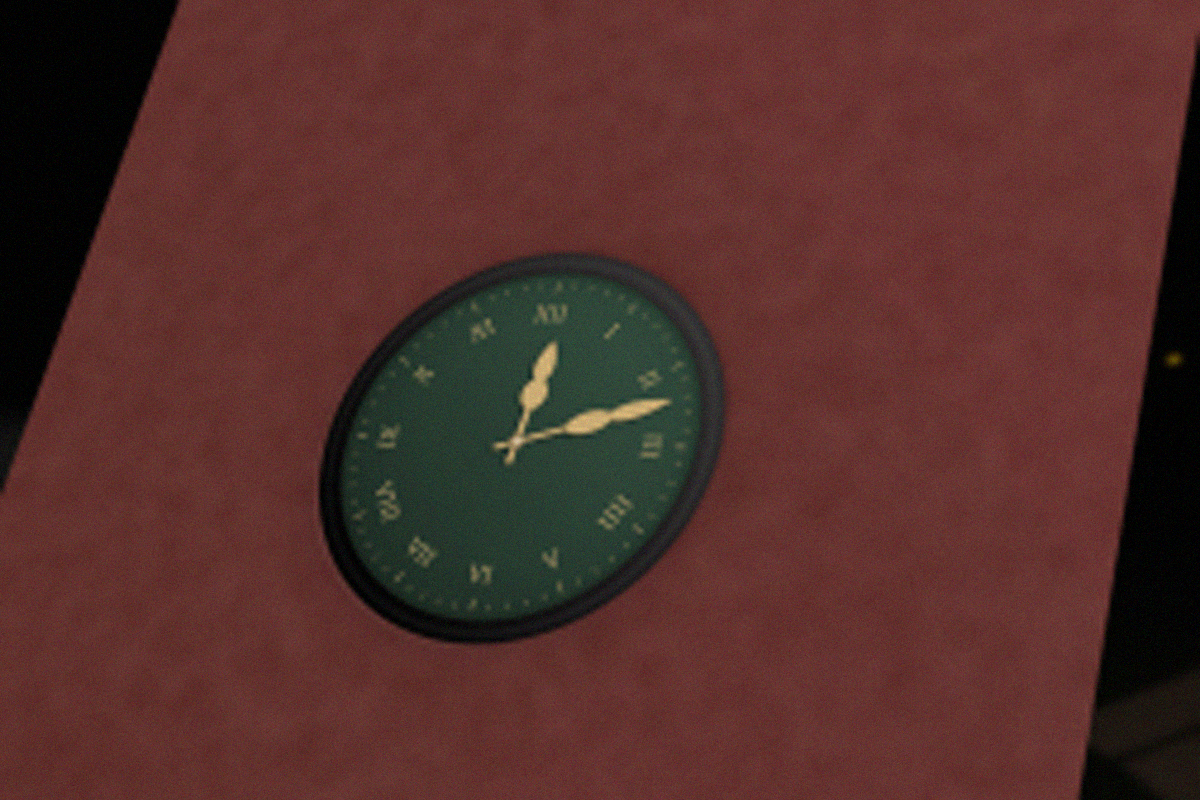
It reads 12h12
